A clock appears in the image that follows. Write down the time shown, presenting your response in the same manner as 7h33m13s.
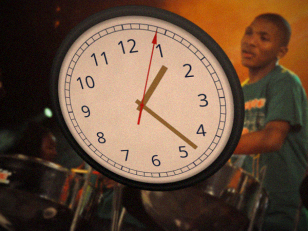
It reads 1h23m04s
